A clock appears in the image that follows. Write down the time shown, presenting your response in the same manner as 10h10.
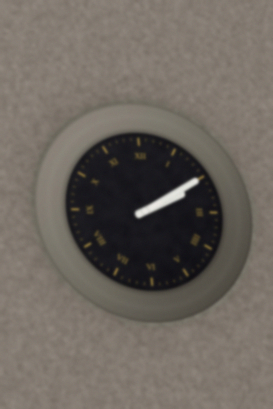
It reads 2h10
